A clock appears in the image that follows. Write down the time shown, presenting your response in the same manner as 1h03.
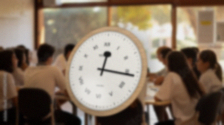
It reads 12h16
